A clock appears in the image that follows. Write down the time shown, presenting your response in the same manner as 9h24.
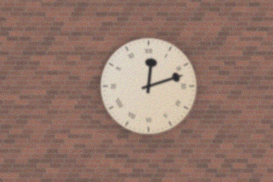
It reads 12h12
